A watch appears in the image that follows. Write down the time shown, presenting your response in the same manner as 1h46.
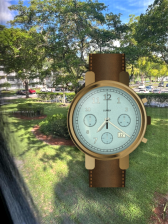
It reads 7h21
